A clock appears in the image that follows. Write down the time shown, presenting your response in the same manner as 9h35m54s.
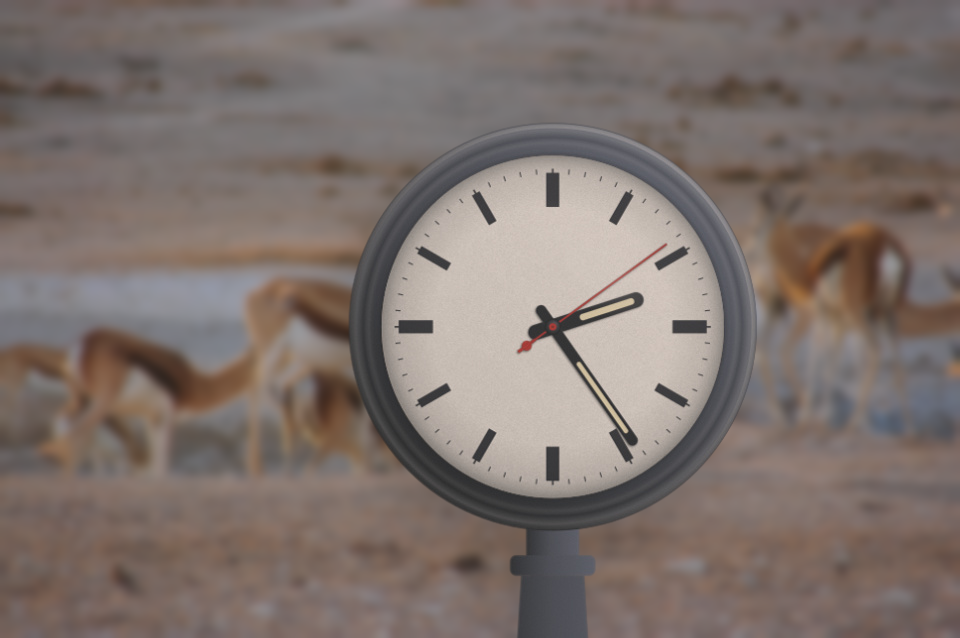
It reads 2h24m09s
